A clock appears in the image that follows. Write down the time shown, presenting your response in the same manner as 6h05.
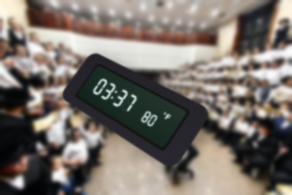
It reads 3h37
